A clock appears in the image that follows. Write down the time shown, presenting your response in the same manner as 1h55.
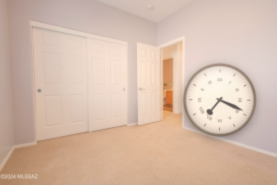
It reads 7h19
